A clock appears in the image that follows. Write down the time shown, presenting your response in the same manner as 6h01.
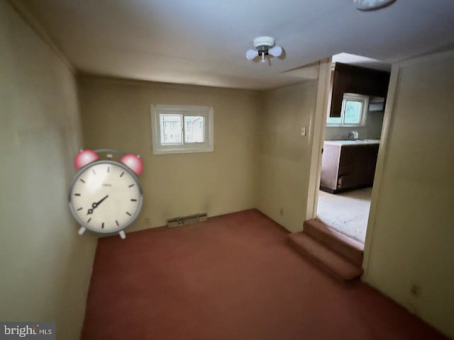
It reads 7h37
